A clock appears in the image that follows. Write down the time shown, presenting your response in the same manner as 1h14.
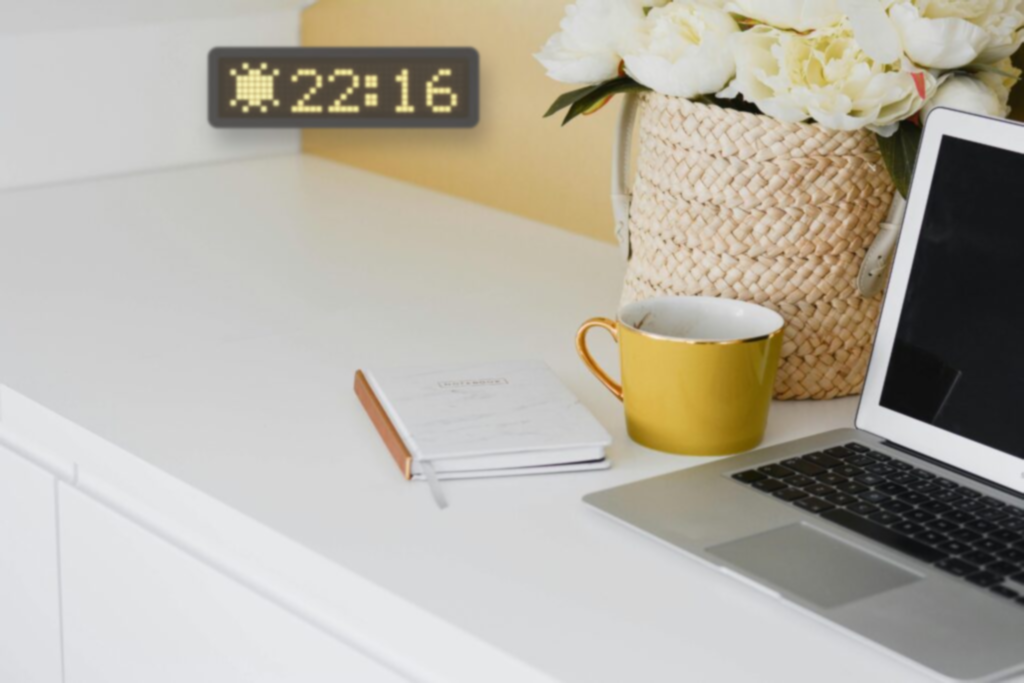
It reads 22h16
